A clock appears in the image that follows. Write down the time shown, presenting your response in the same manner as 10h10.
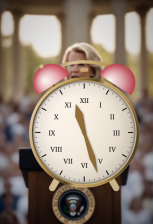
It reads 11h27
